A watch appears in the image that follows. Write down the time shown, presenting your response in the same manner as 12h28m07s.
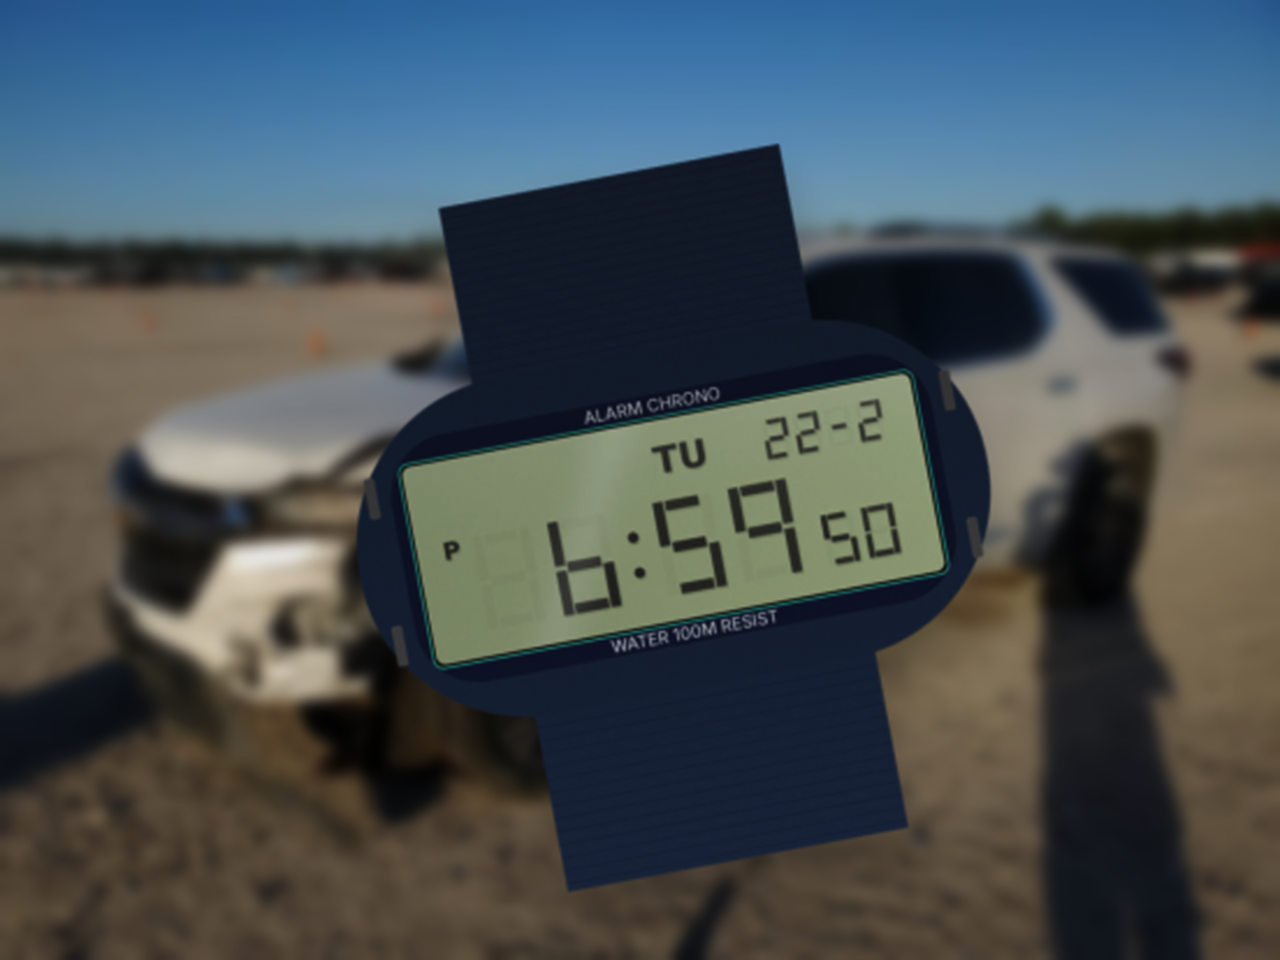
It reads 6h59m50s
